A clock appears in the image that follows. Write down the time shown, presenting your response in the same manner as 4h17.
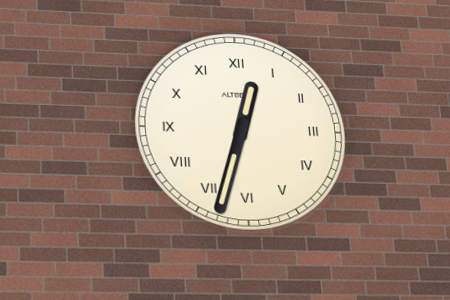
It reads 12h33
